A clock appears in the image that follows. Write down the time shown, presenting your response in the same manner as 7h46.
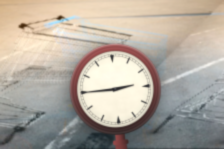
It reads 2h45
